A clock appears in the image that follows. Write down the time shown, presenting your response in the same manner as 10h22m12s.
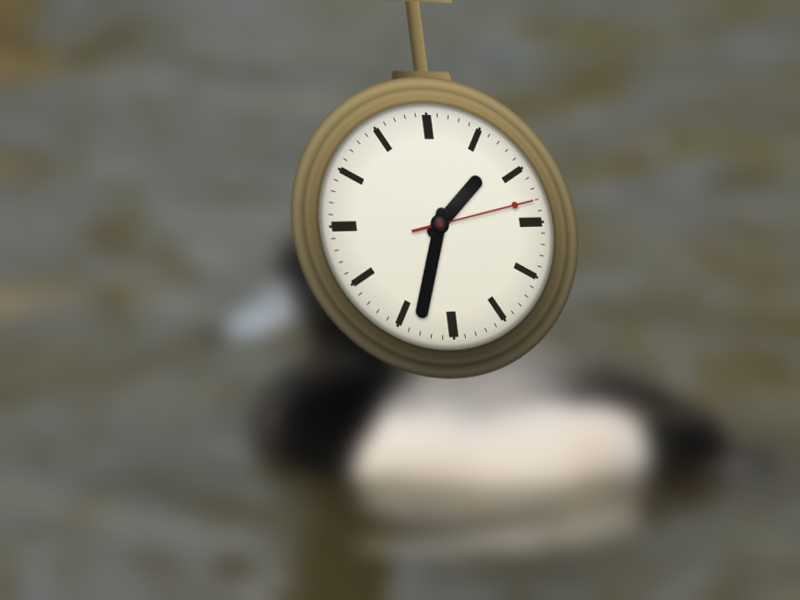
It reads 1h33m13s
